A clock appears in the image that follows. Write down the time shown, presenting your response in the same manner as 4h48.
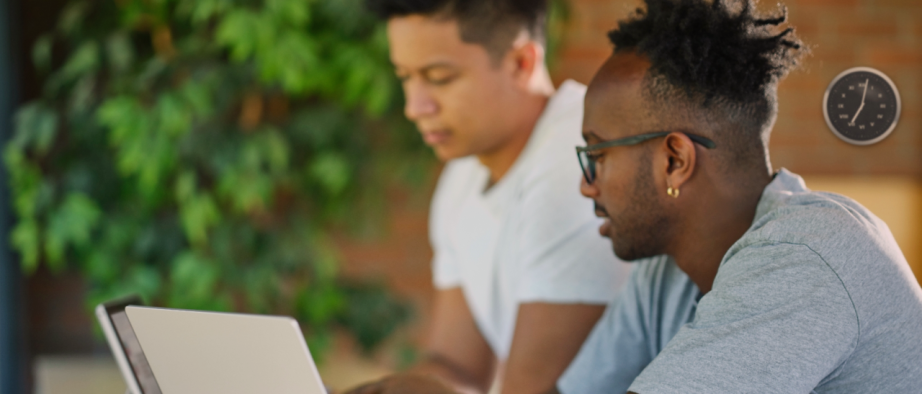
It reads 7h02
